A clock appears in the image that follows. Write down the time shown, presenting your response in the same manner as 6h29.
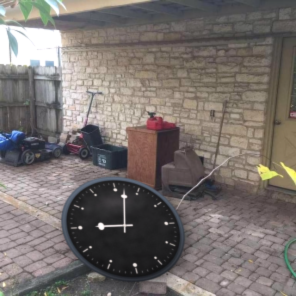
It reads 9h02
